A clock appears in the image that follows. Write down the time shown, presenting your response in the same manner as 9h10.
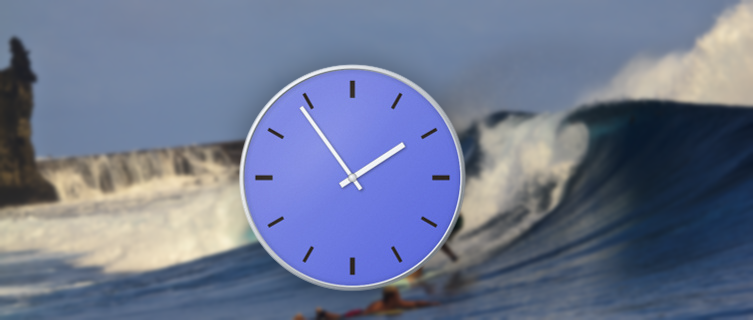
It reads 1h54
